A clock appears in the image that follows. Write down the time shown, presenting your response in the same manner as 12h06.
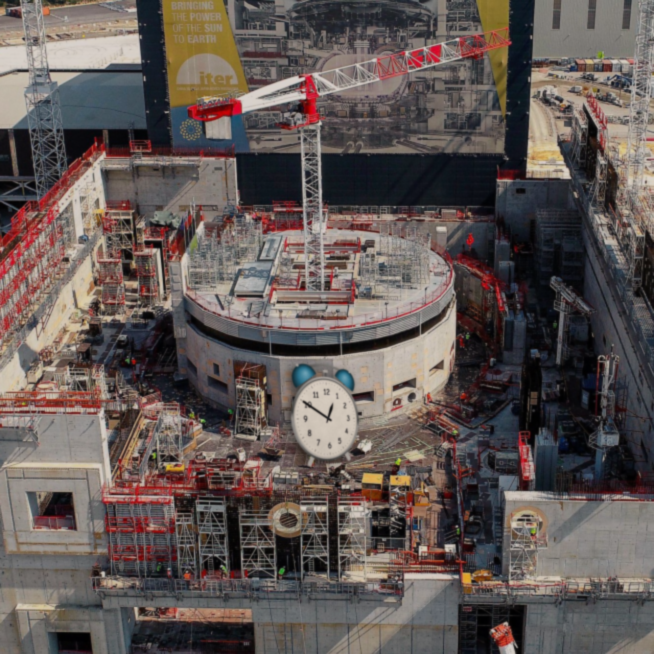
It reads 12h50
